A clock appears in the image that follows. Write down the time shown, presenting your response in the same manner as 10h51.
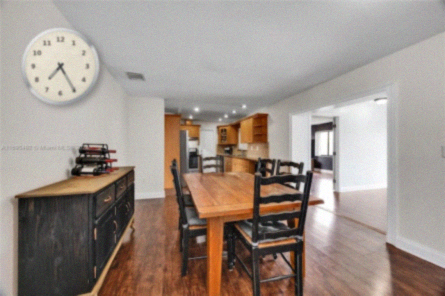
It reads 7h25
